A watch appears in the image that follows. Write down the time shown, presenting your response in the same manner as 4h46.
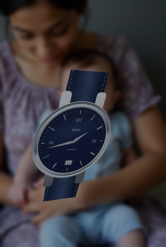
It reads 1h43
